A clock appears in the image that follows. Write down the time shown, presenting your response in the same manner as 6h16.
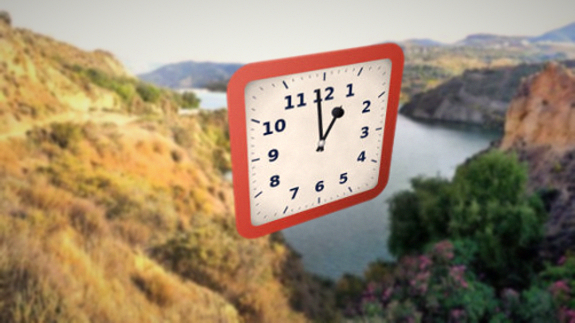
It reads 12h59
